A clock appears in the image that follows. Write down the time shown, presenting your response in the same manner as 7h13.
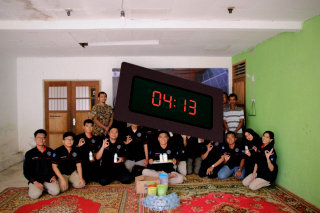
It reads 4h13
